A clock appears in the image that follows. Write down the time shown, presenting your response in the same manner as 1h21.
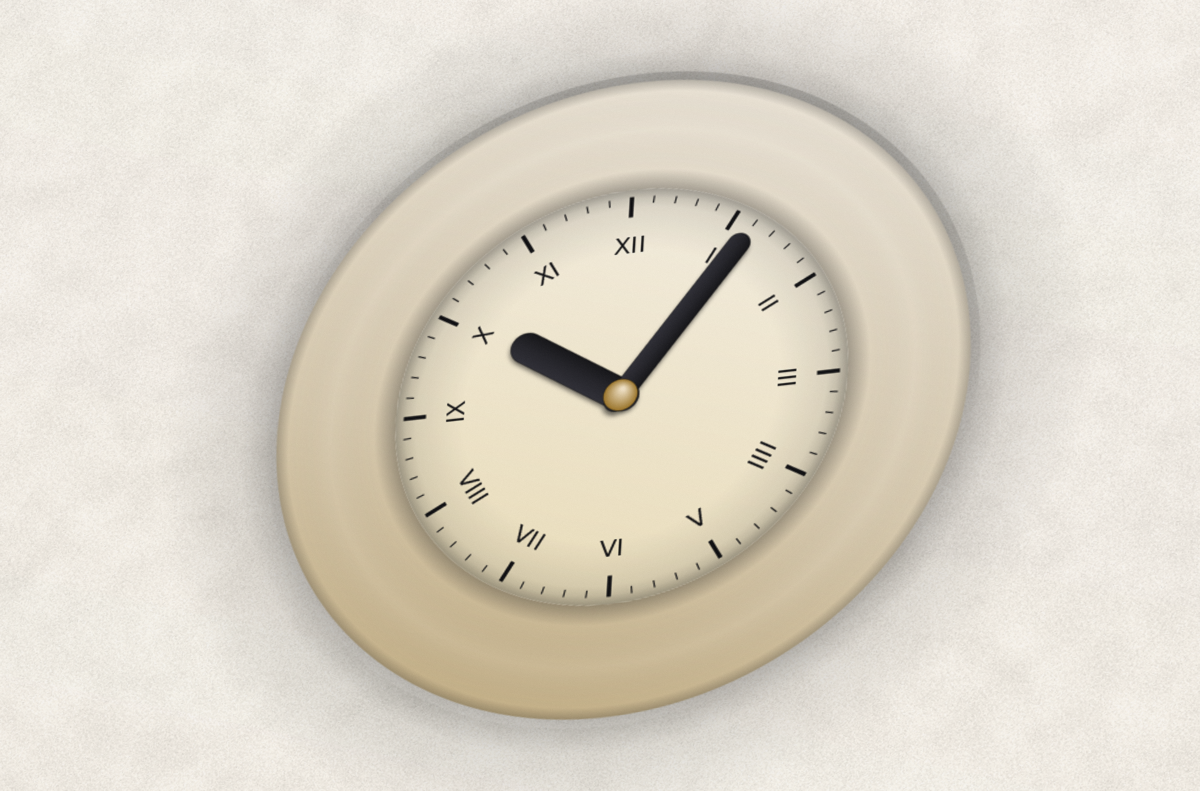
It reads 10h06
